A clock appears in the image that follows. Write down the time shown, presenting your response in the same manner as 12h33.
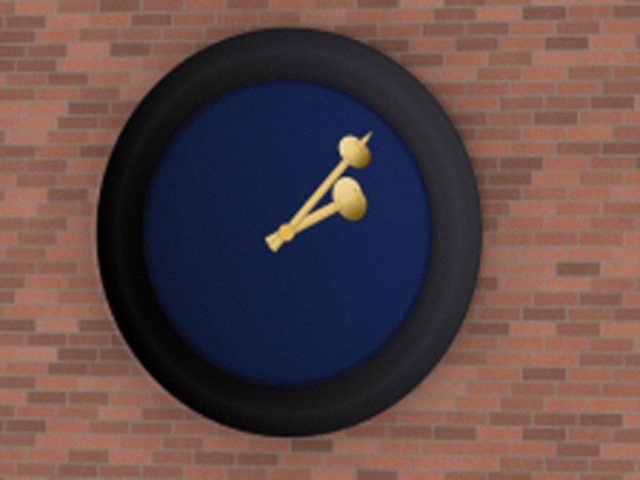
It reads 2h07
